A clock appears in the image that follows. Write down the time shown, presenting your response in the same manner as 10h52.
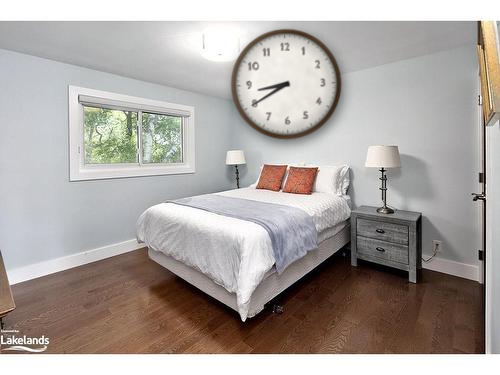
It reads 8h40
